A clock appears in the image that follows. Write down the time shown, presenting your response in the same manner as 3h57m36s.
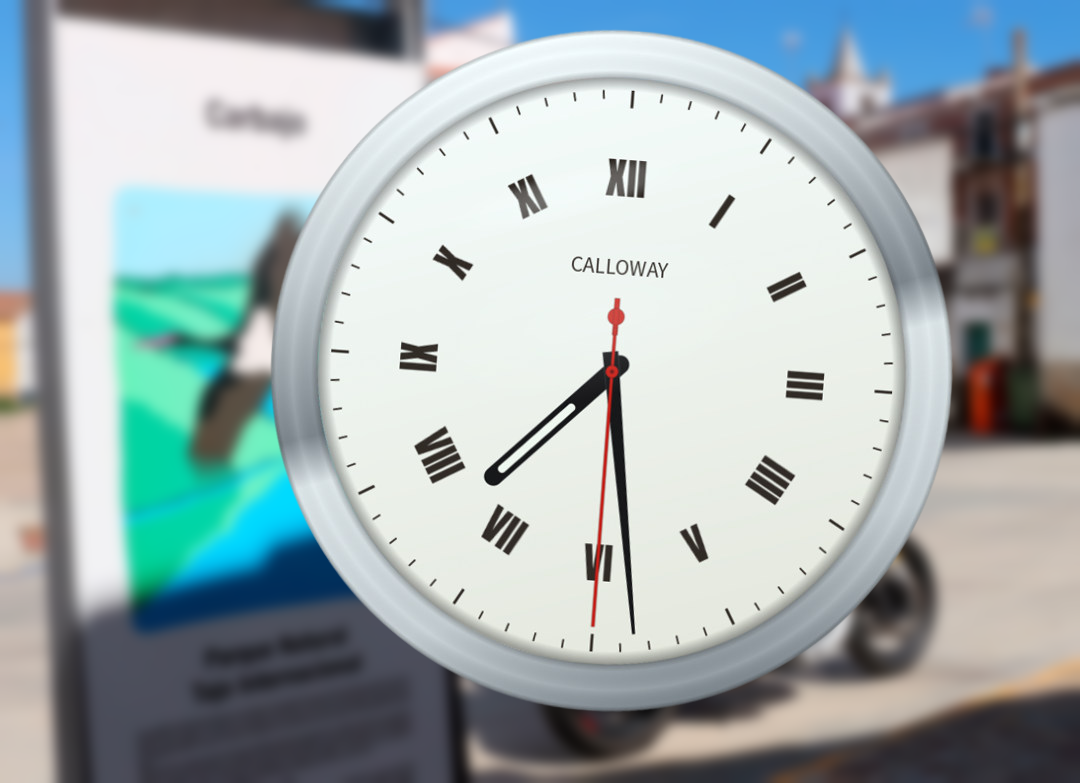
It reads 7h28m30s
